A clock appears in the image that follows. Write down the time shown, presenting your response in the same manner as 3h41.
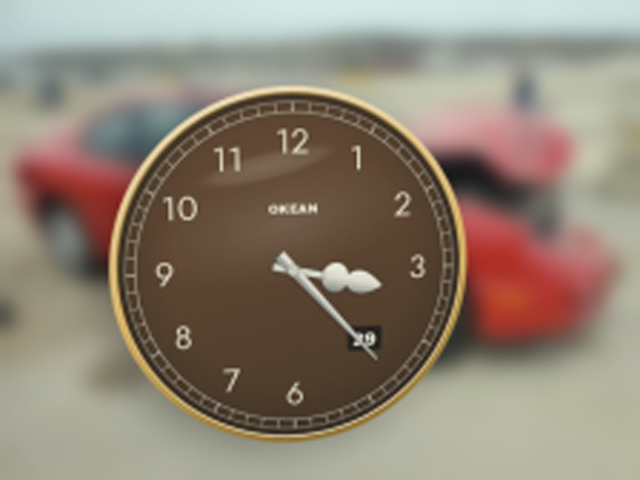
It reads 3h23
